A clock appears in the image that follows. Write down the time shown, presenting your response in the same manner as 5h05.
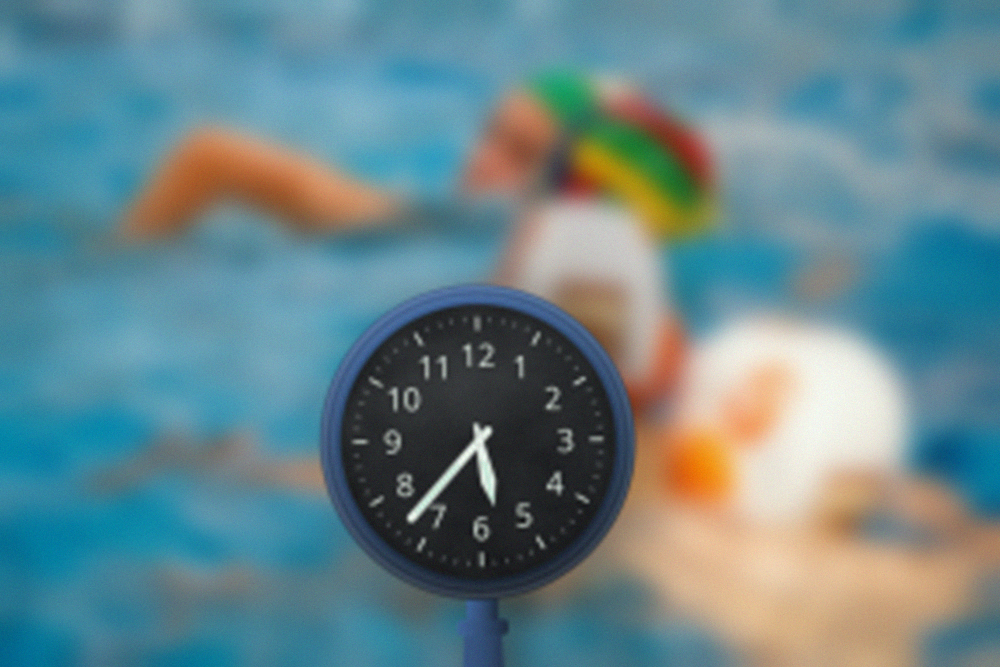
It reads 5h37
